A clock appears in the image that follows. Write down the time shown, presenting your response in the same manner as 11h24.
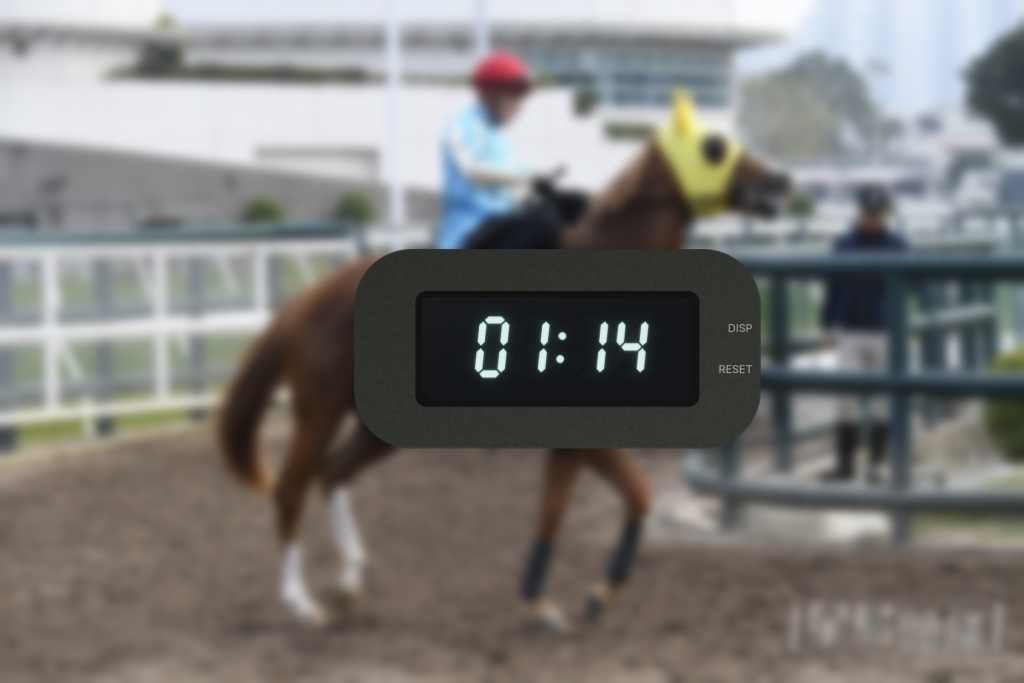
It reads 1h14
